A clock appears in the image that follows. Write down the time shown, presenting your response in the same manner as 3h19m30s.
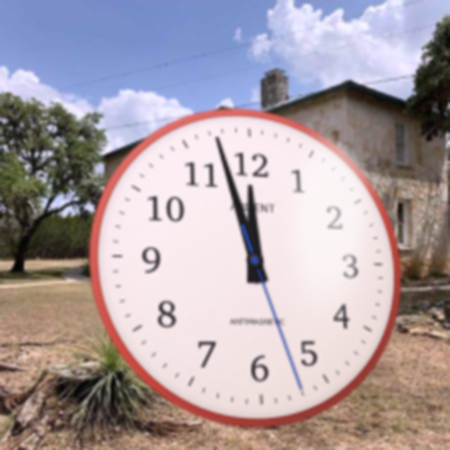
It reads 11h57m27s
